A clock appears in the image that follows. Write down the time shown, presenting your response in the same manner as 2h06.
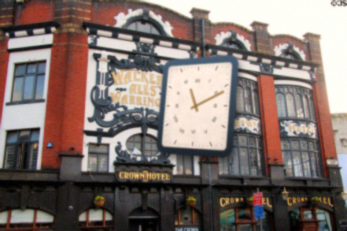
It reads 11h11
